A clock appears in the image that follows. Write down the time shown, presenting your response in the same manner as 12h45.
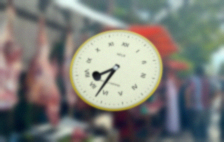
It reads 7h32
